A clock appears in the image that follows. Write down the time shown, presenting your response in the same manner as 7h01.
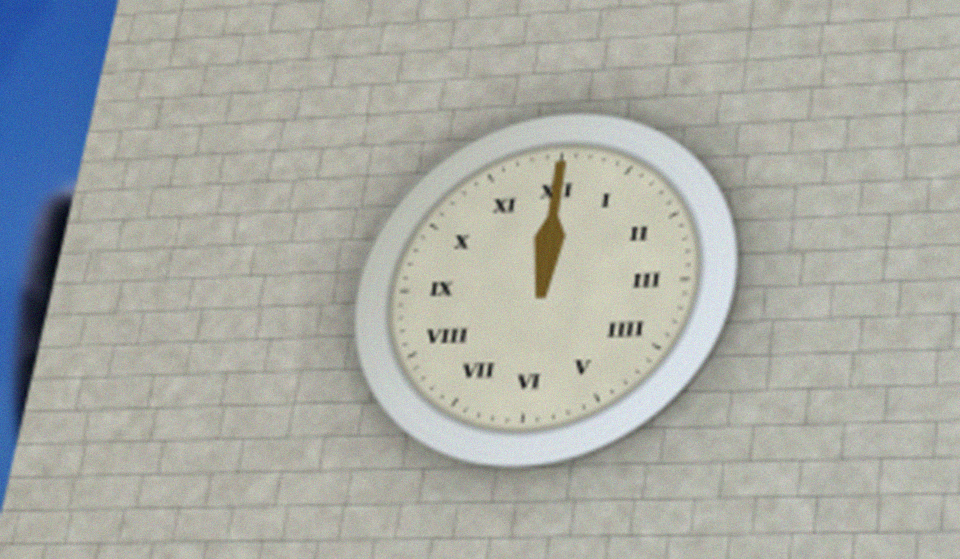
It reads 12h00
